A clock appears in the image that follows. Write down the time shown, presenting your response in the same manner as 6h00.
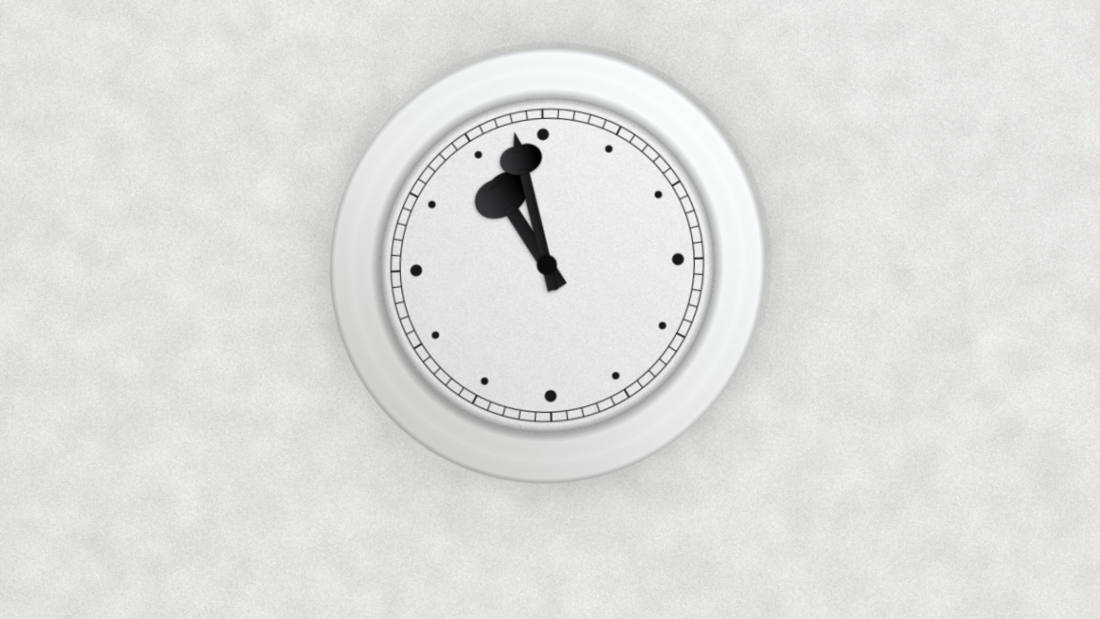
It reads 10h58
